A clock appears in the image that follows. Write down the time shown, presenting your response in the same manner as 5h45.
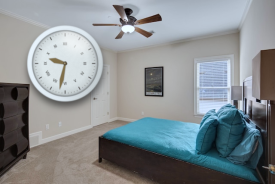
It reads 9h32
